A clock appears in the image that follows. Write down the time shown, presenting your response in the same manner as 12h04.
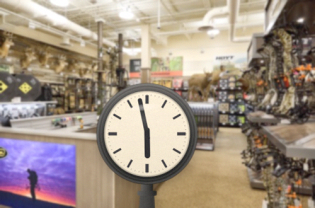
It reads 5h58
